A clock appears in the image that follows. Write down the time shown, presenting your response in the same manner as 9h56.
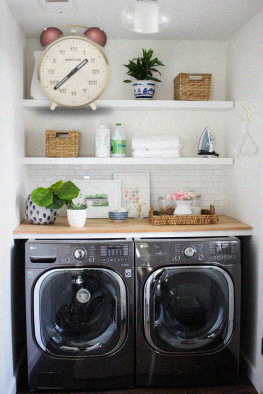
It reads 1h38
